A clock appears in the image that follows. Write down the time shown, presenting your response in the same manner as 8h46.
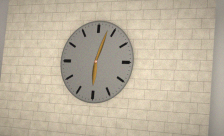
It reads 6h03
